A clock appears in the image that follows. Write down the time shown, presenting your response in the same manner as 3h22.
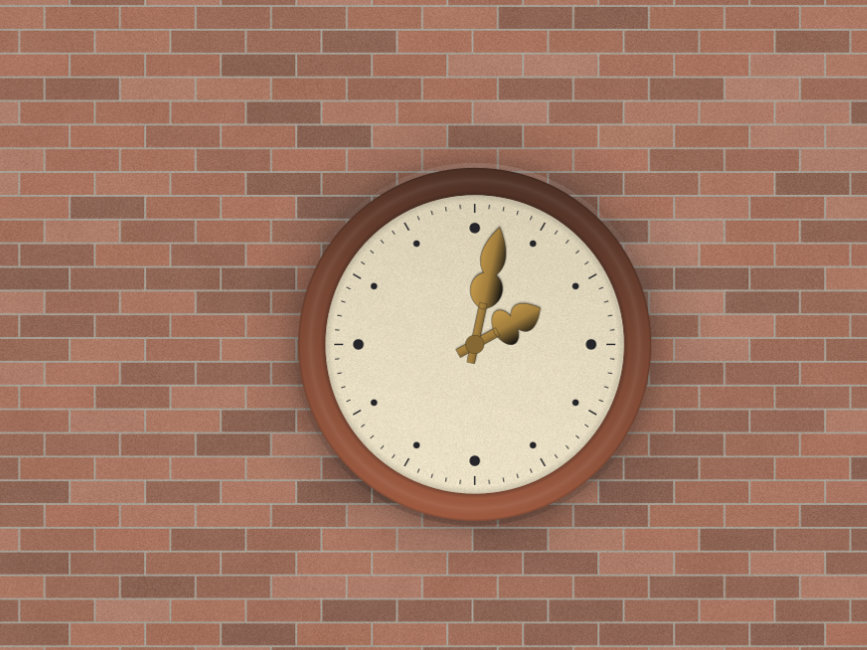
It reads 2h02
